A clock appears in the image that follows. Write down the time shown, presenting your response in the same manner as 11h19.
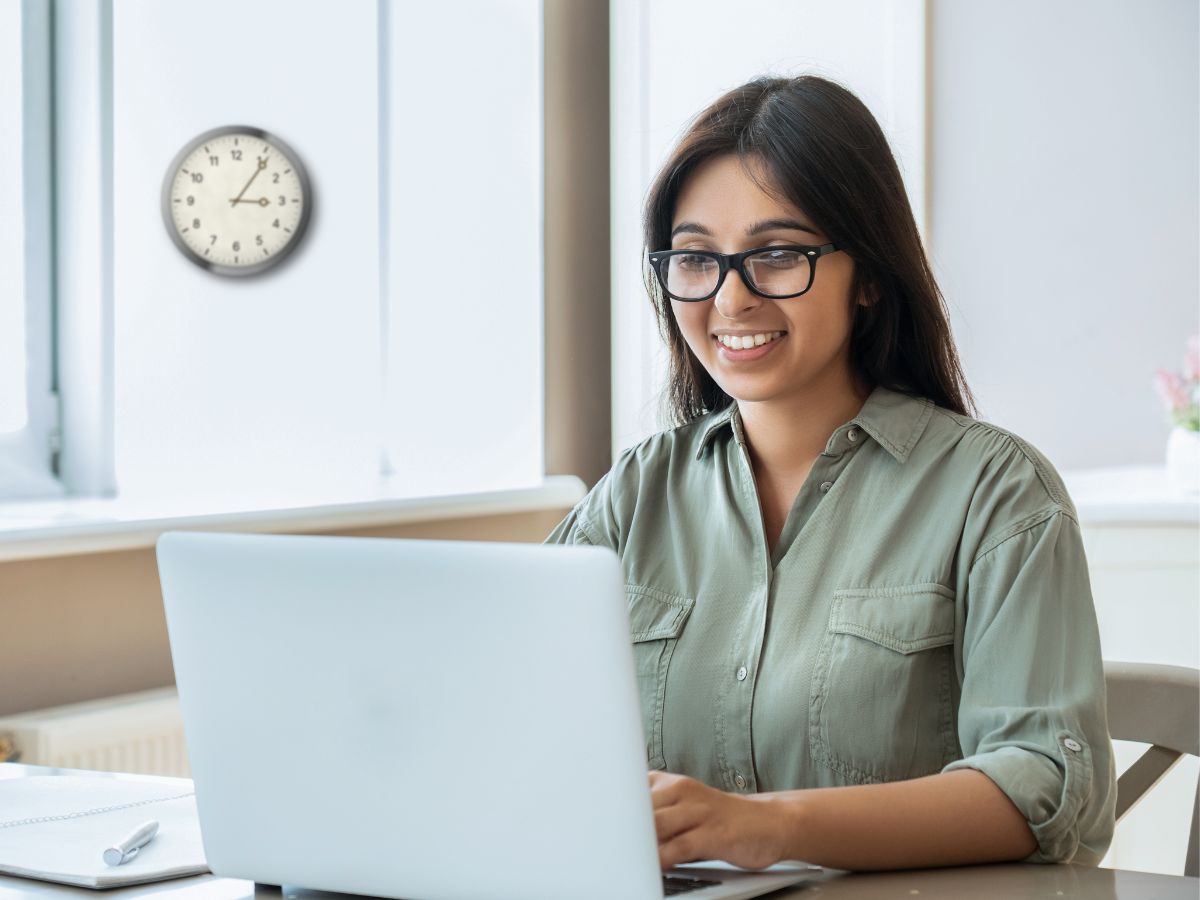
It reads 3h06
